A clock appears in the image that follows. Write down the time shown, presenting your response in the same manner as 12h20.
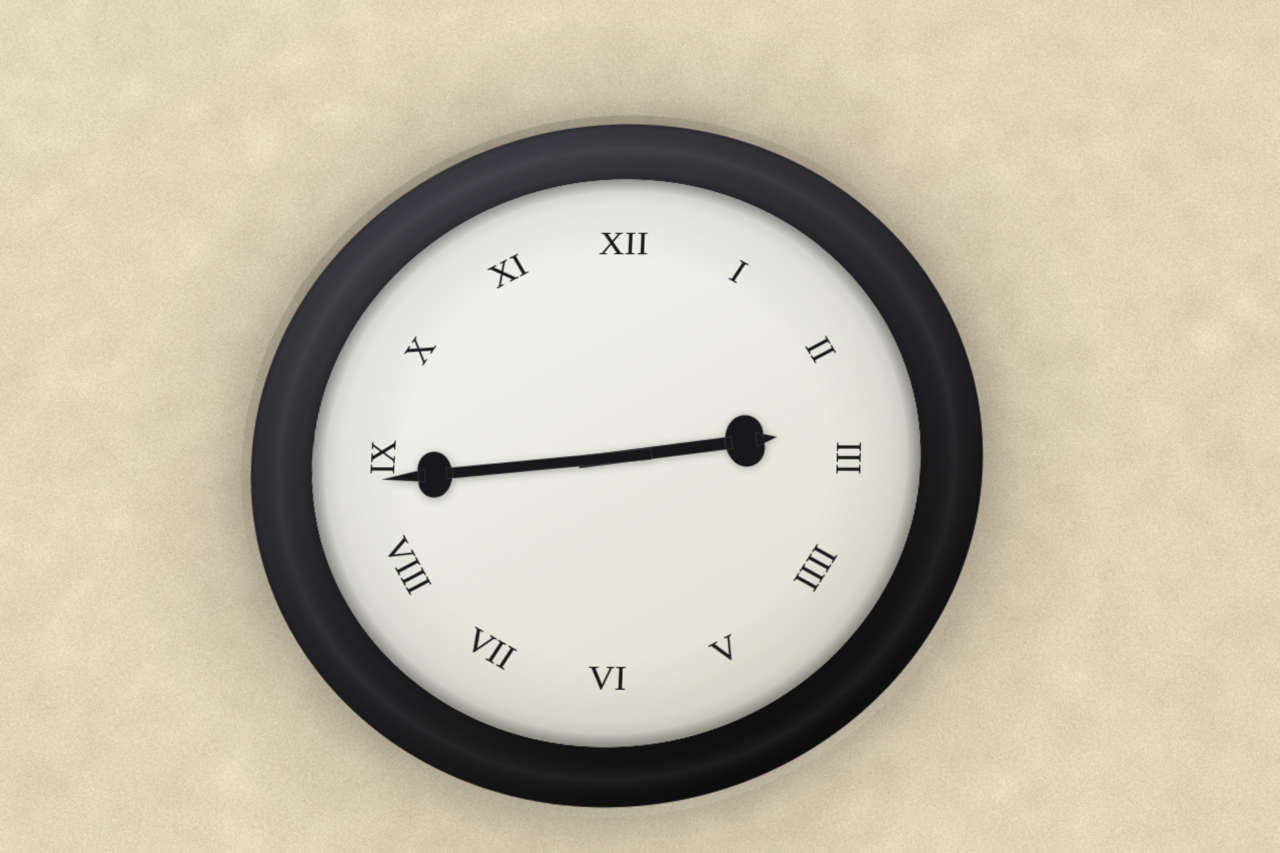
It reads 2h44
